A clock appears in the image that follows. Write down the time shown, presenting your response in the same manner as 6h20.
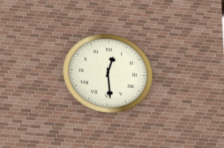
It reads 12h29
